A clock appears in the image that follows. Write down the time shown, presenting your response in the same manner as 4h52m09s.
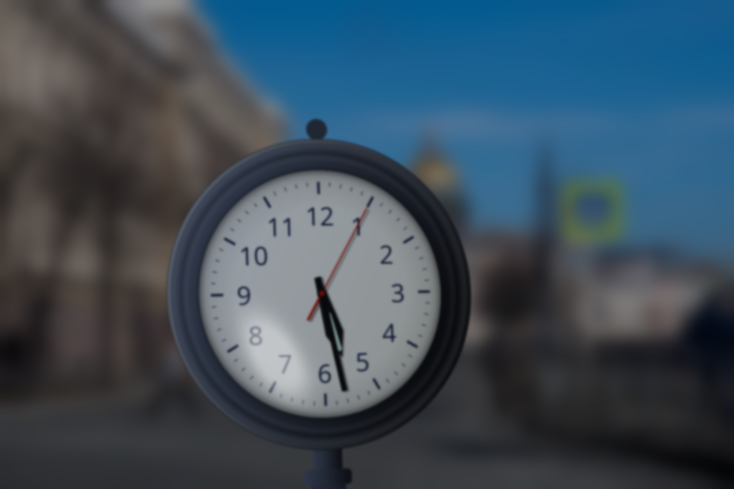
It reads 5h28m05s
